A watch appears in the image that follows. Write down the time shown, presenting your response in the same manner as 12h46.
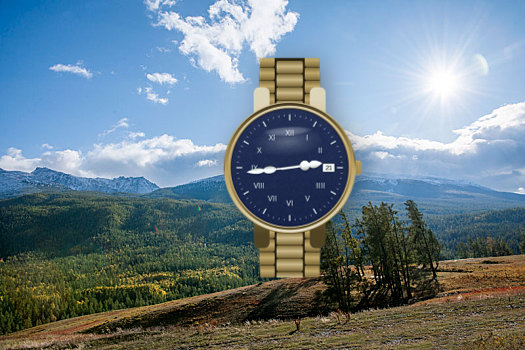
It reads 2h44
